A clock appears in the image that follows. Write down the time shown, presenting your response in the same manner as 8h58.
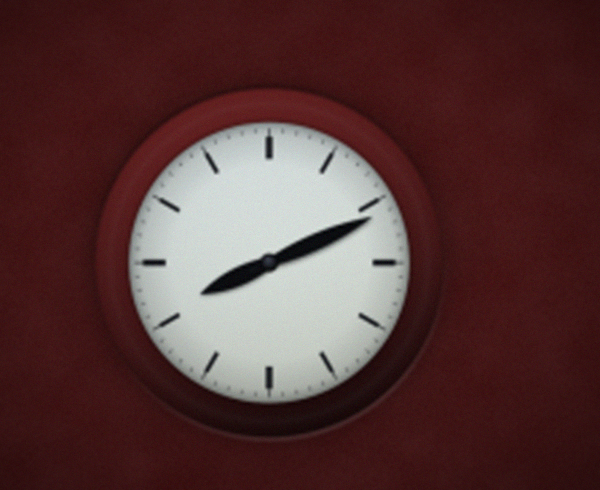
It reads 8h11
